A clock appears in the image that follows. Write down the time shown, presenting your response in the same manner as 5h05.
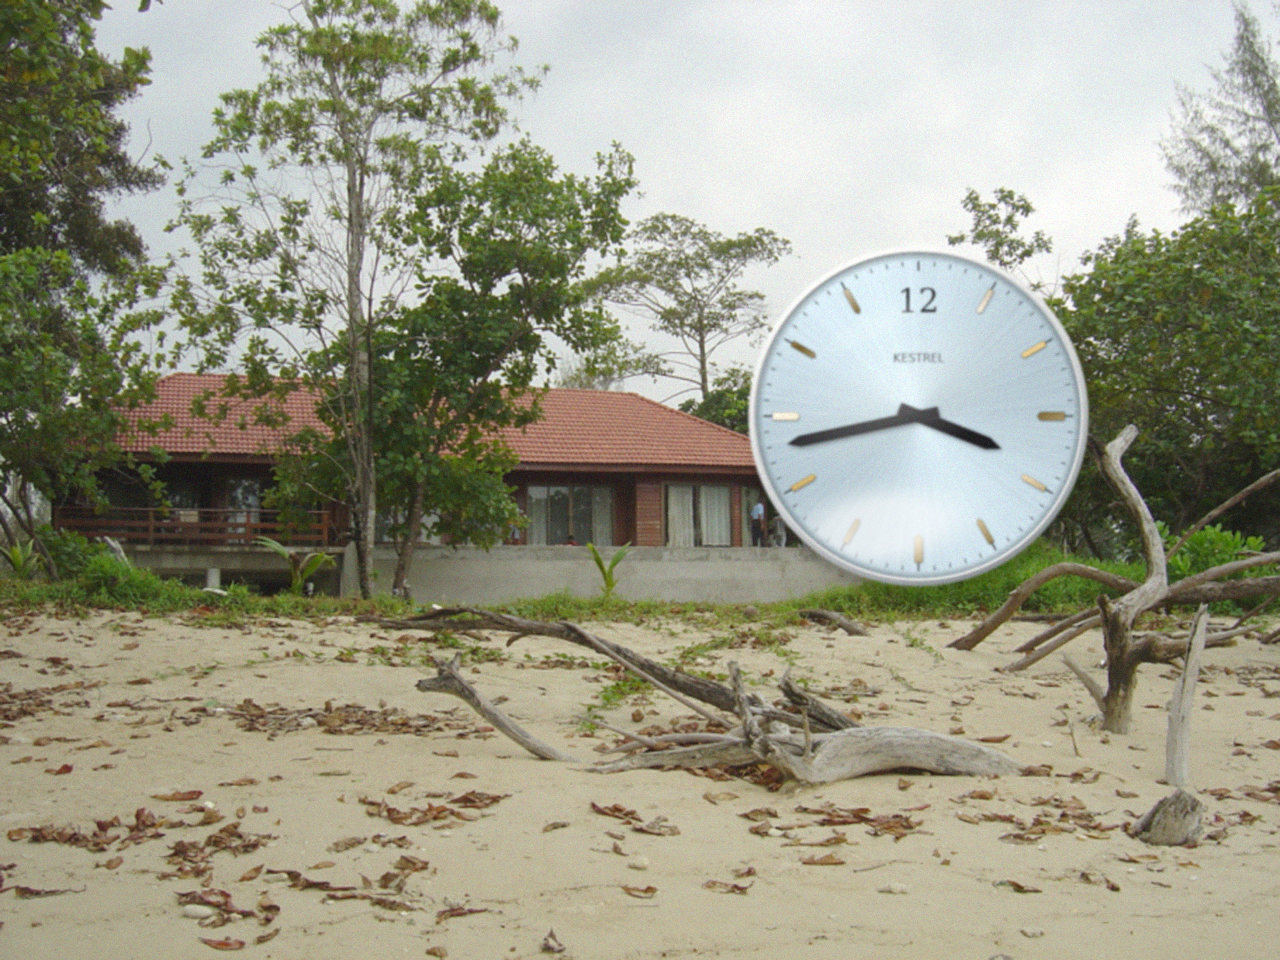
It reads 3h43
